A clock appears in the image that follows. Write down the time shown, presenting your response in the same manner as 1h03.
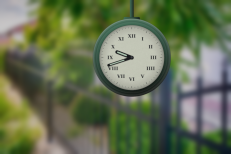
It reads 9h42
